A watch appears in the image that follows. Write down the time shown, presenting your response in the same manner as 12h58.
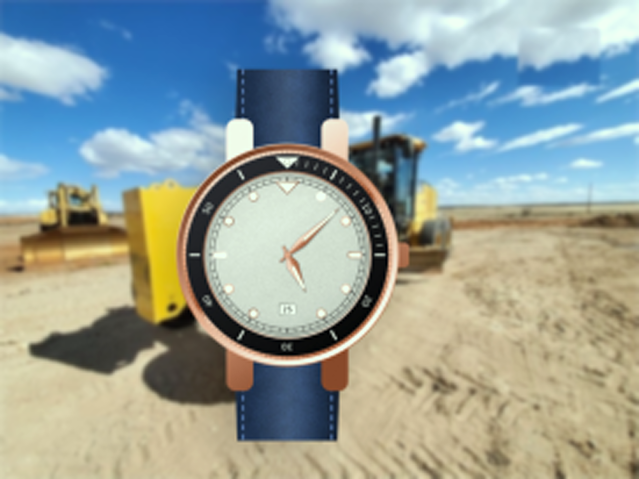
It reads 5h08
